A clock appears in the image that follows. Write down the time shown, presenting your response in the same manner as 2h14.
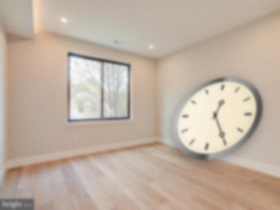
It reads 12h25
